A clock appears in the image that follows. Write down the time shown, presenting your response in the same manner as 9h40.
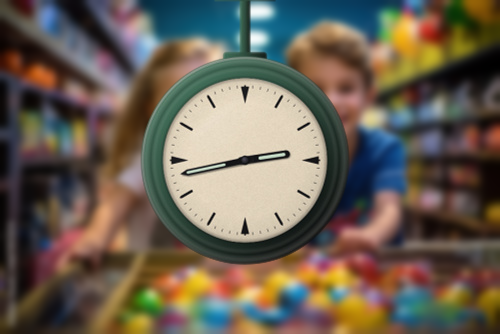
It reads 2h43
